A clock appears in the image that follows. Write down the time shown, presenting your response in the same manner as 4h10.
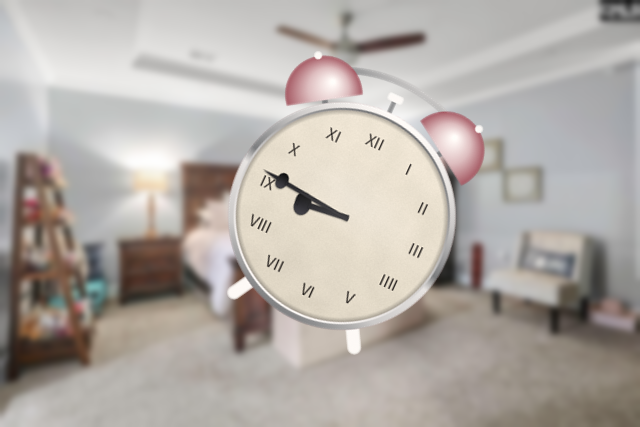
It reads 8h46
